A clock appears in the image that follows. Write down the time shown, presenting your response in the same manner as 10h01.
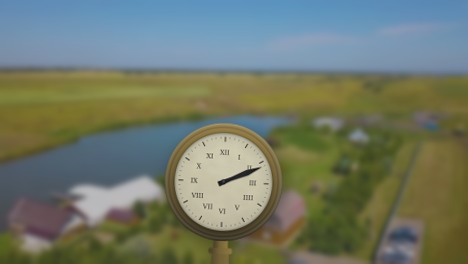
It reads 2h11
